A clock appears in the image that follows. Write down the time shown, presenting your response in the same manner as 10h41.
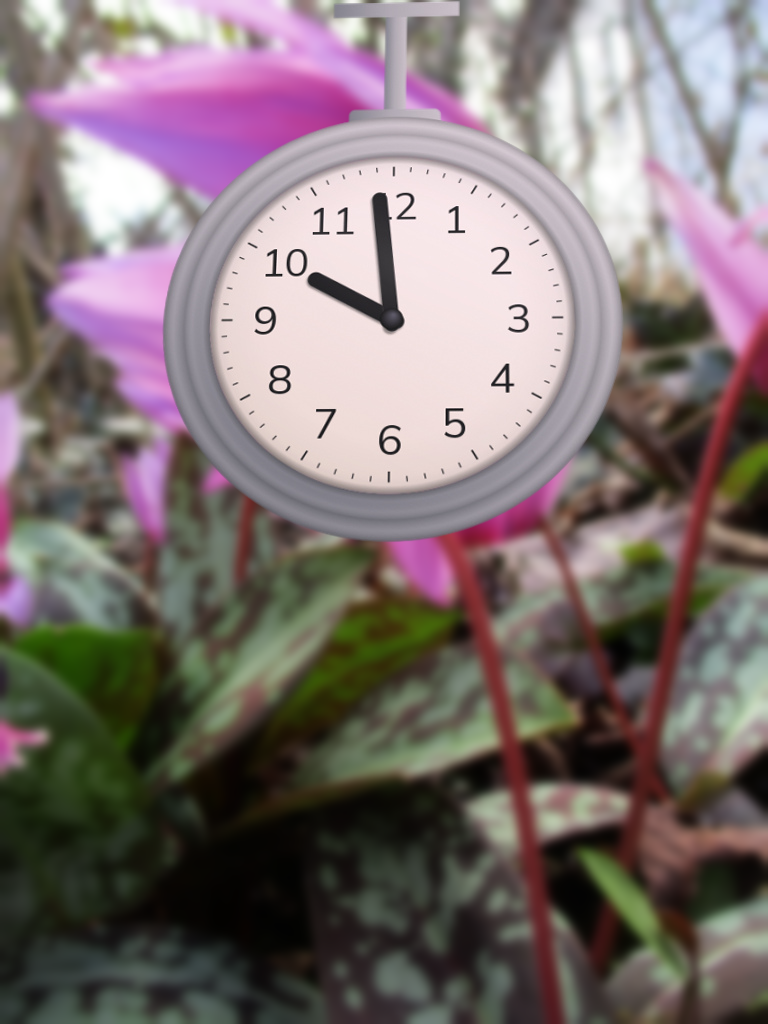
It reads 9h59
